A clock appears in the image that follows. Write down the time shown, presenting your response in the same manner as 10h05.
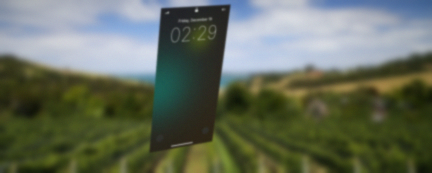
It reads 2h29
